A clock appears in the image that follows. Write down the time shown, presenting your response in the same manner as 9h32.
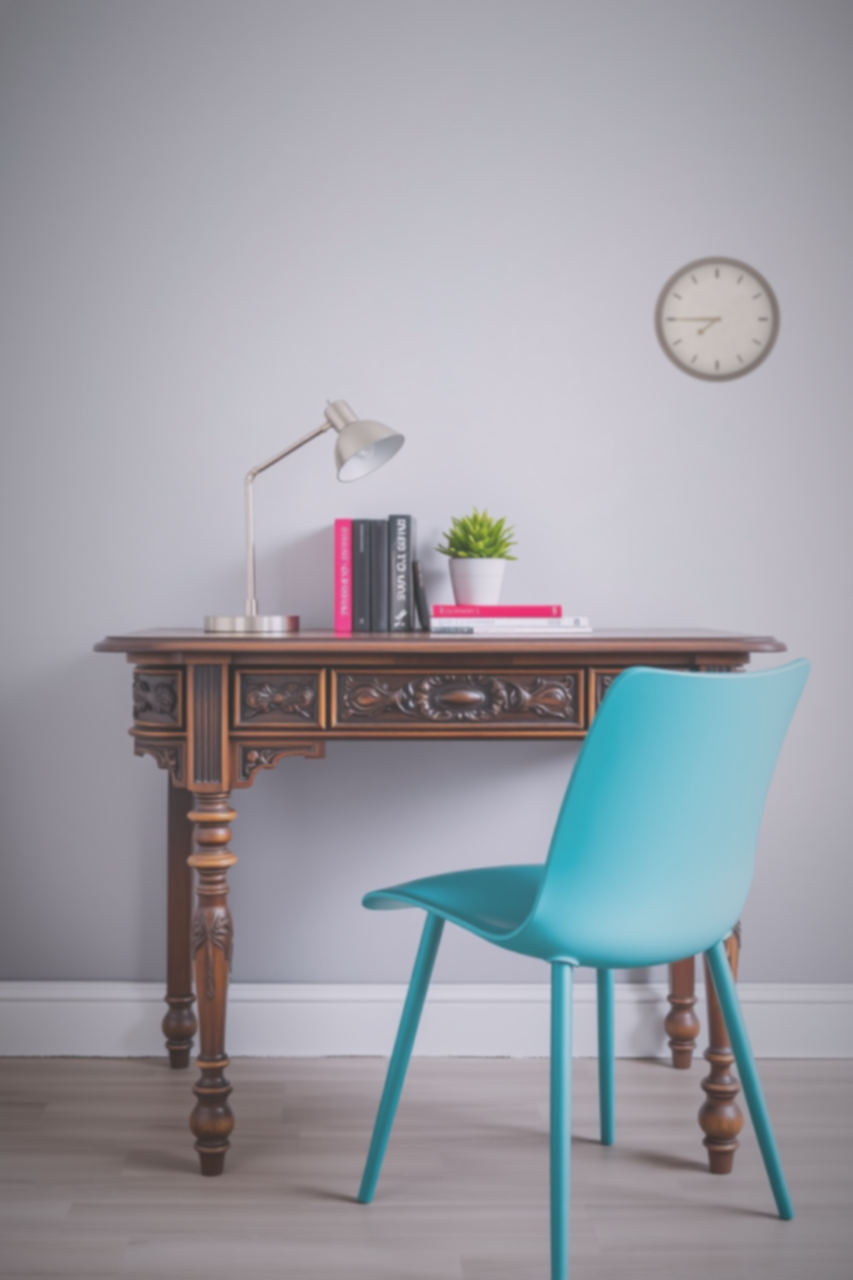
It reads 7h45
